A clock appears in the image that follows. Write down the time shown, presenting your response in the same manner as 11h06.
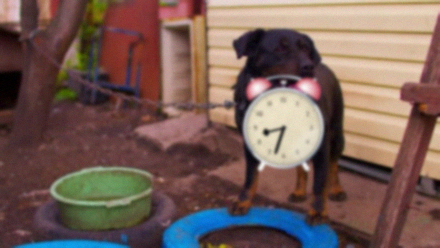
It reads 8h33
